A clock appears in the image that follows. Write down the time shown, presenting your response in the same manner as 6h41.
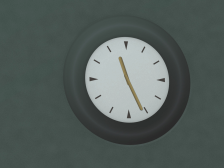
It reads 11h26
